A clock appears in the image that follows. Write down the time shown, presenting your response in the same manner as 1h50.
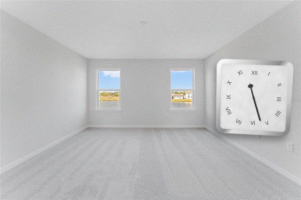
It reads 11h27
